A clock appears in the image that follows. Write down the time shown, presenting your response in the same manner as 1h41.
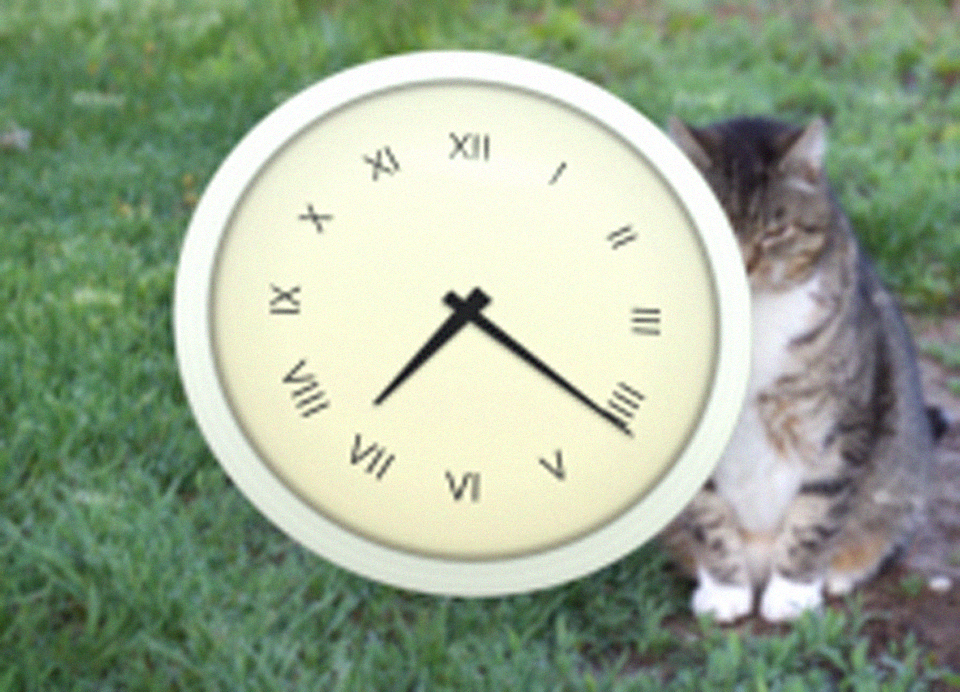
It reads 7h21
